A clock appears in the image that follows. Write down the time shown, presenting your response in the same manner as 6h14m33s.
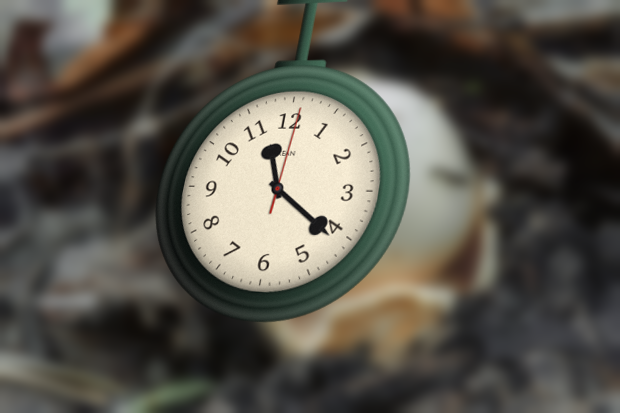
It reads 11h21m01s
